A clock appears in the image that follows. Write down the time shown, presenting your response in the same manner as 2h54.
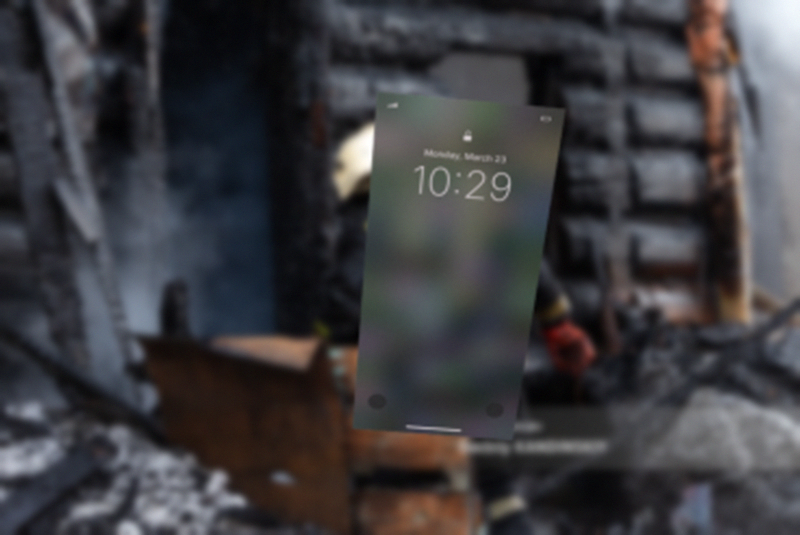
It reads 10h29
